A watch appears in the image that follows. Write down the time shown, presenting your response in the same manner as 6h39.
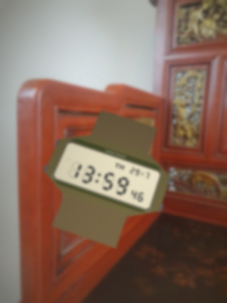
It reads 13h59
